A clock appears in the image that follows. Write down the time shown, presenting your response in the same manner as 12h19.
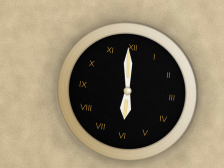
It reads 5h59
